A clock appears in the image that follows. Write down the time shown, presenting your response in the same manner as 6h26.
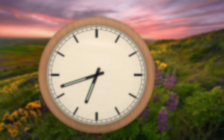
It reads 6h42
